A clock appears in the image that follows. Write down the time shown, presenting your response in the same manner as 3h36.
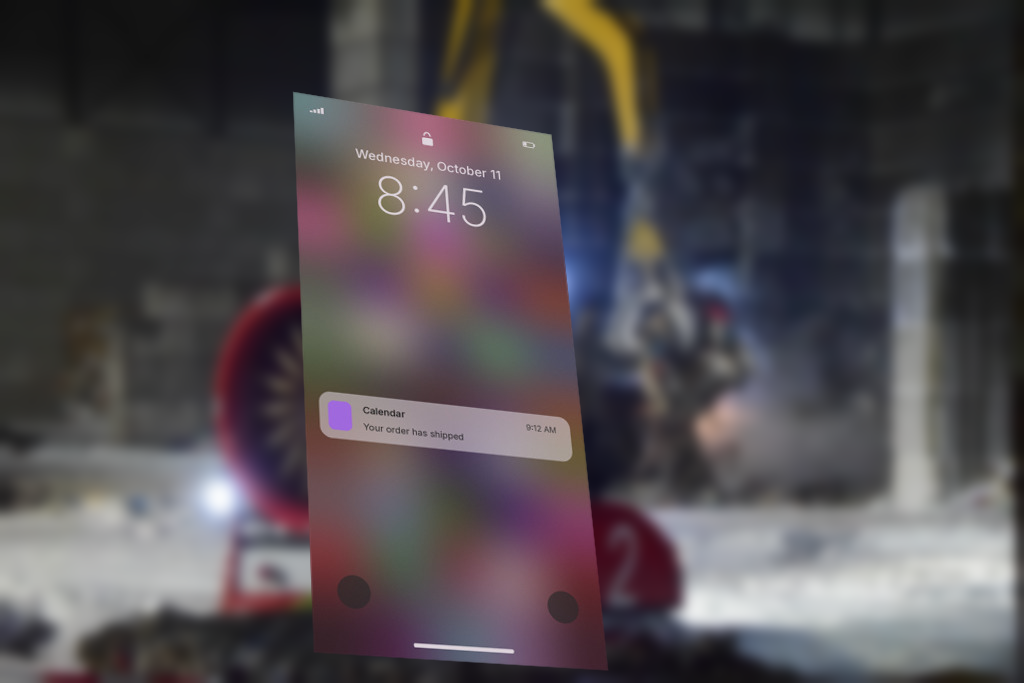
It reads 8h45
